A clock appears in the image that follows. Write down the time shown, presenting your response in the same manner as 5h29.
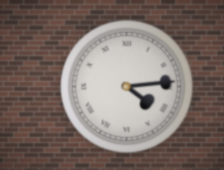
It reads 4h14
